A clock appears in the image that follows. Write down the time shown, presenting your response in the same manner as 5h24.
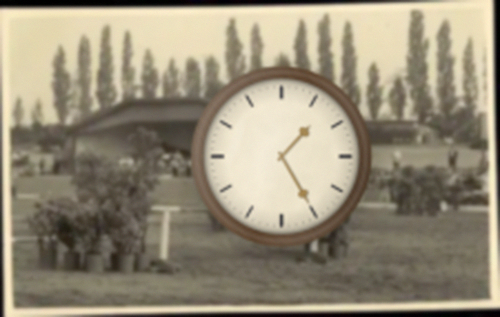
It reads 1h25
